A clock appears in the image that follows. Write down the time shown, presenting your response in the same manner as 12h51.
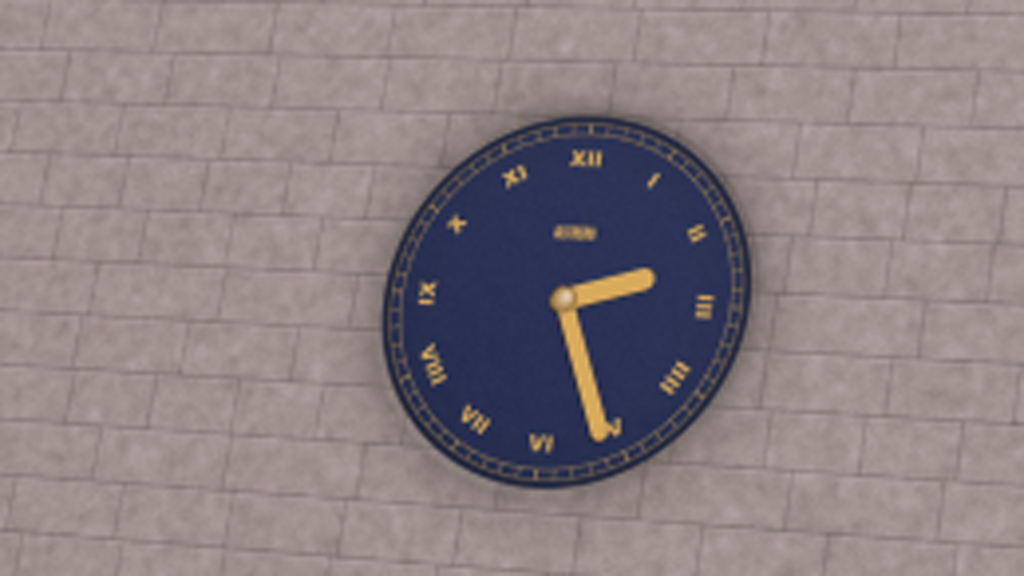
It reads 2h26
